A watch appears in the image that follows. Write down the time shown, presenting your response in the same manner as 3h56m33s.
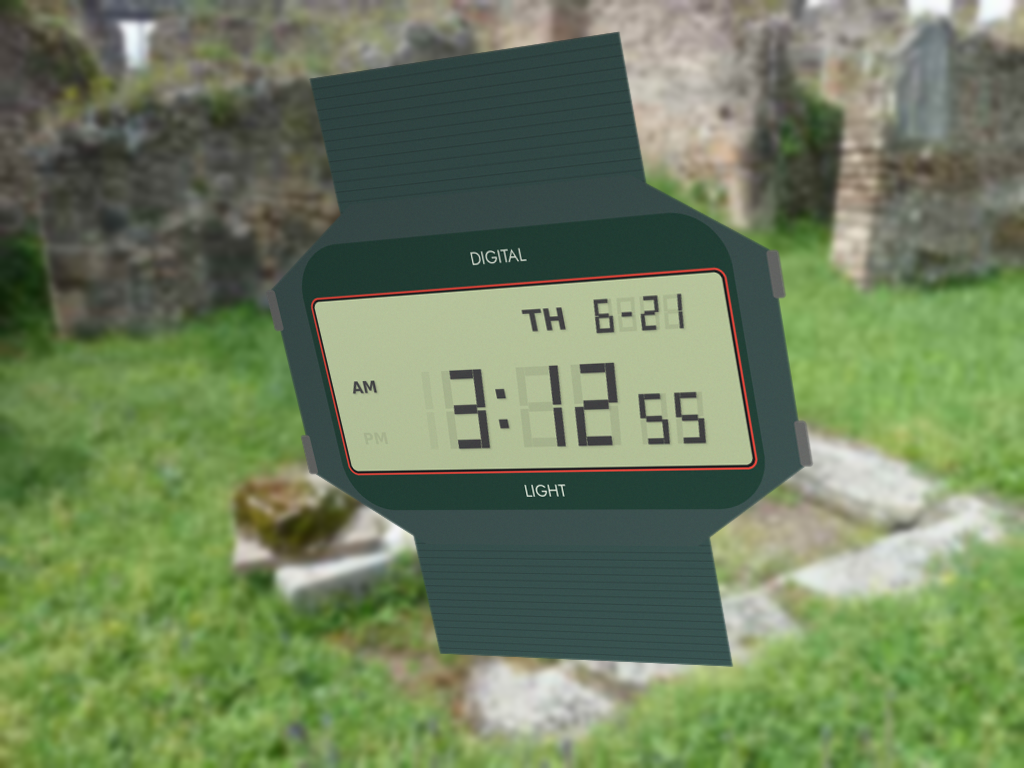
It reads 3h12m55s
